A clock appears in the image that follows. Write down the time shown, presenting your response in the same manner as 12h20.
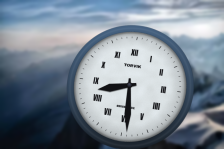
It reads 8h29
